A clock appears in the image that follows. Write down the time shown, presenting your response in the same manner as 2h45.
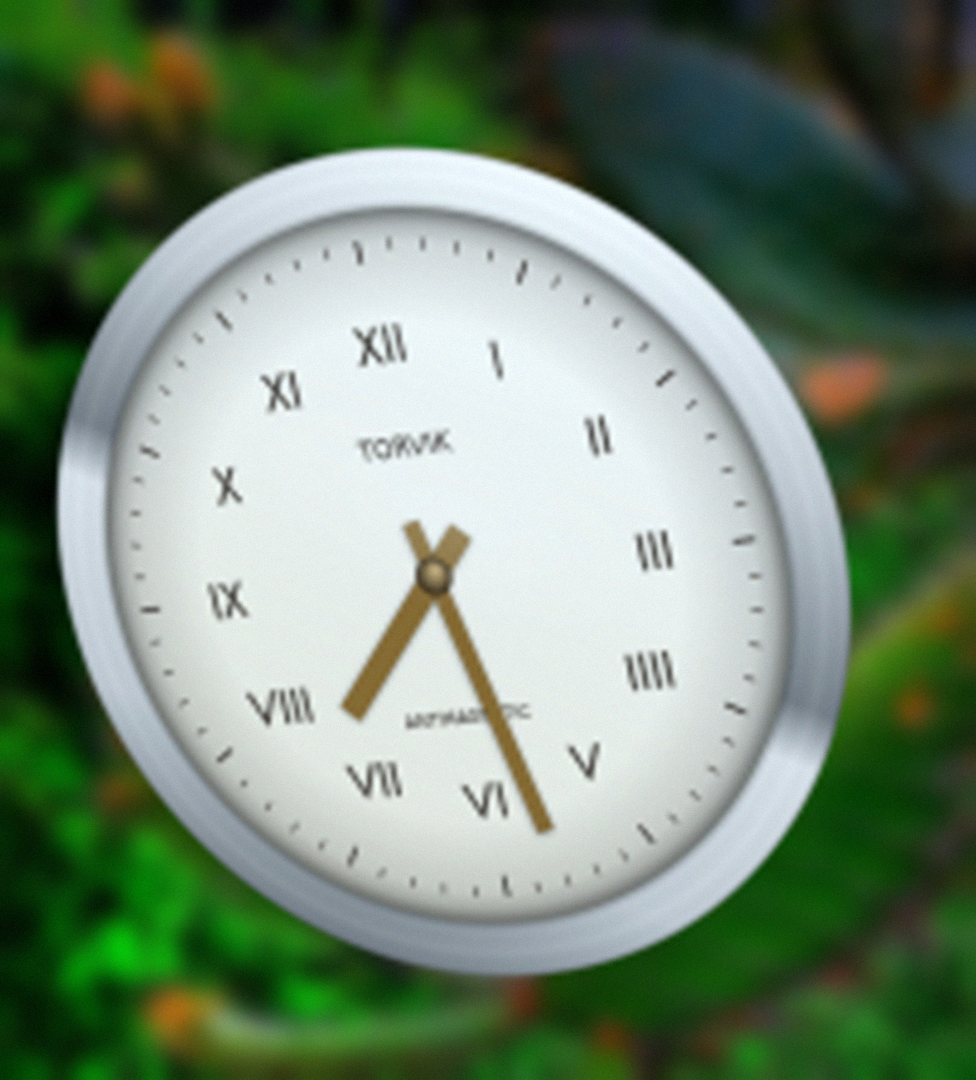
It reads 7h28
